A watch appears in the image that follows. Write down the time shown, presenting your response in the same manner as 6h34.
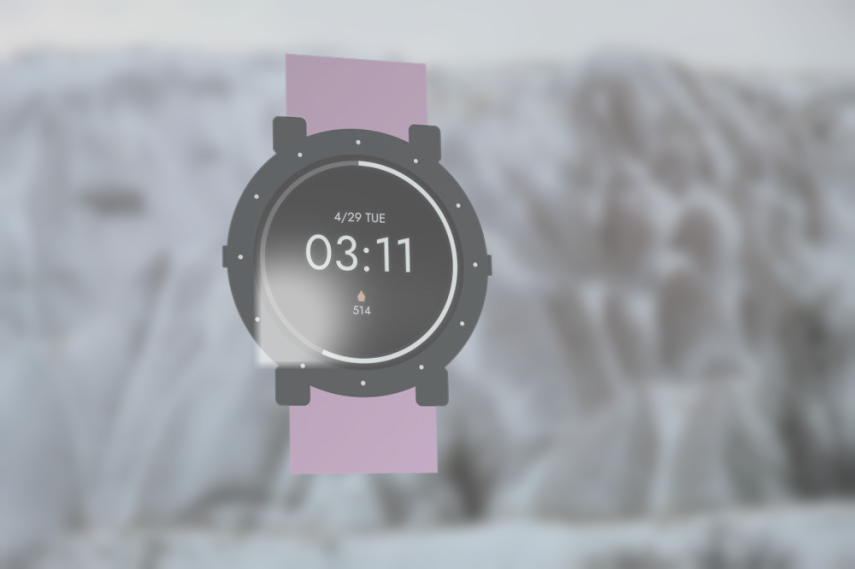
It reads 3h11
